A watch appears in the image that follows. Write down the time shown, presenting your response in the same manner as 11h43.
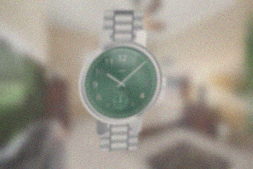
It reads 10h08
